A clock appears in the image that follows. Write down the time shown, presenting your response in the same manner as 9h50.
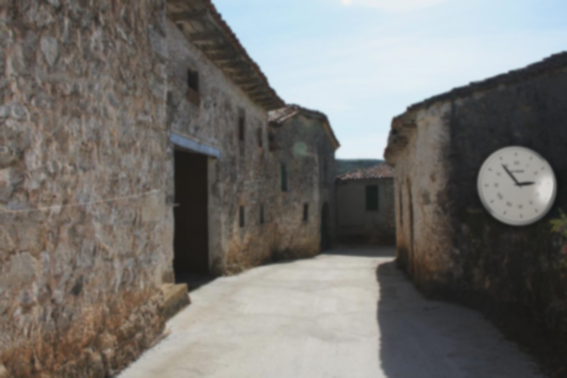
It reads 2h54
